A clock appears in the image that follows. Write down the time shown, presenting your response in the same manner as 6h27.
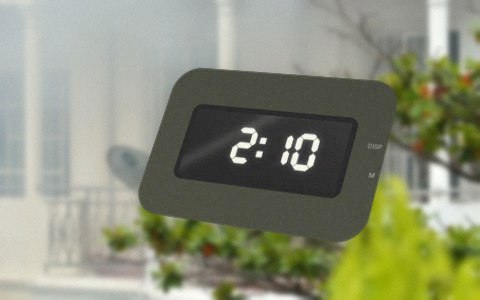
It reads 2h10
